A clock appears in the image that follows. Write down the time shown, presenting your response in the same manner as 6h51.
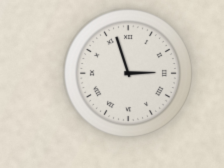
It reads 2h57
